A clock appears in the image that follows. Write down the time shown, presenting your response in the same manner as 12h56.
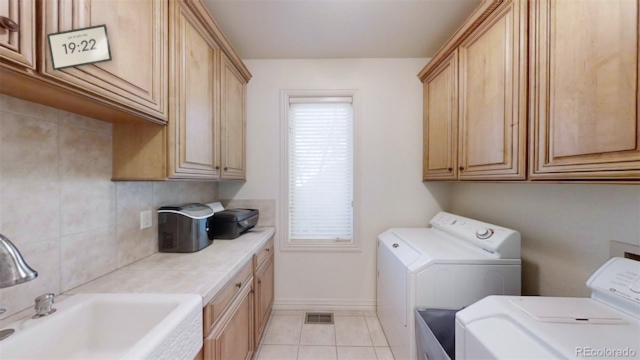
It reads 19h22
